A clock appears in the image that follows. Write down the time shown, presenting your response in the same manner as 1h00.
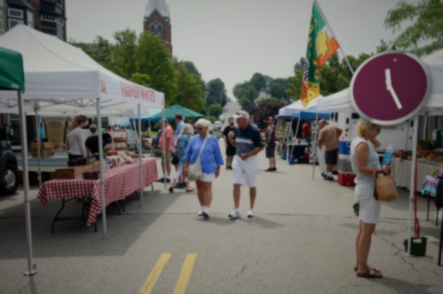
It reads 11h24
